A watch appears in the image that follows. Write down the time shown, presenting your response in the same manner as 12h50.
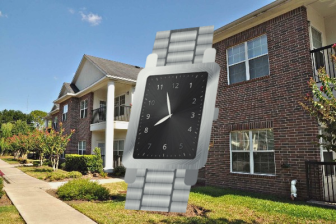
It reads 7h57
